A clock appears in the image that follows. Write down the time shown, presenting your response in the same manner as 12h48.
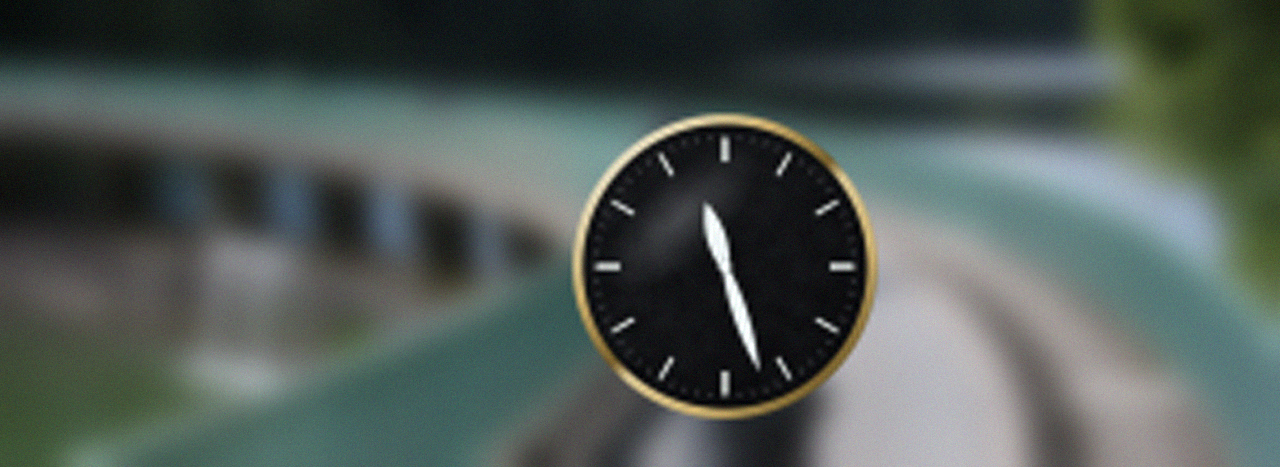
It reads 11h27
